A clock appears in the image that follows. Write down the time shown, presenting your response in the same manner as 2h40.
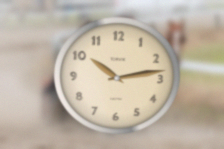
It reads 10h13
